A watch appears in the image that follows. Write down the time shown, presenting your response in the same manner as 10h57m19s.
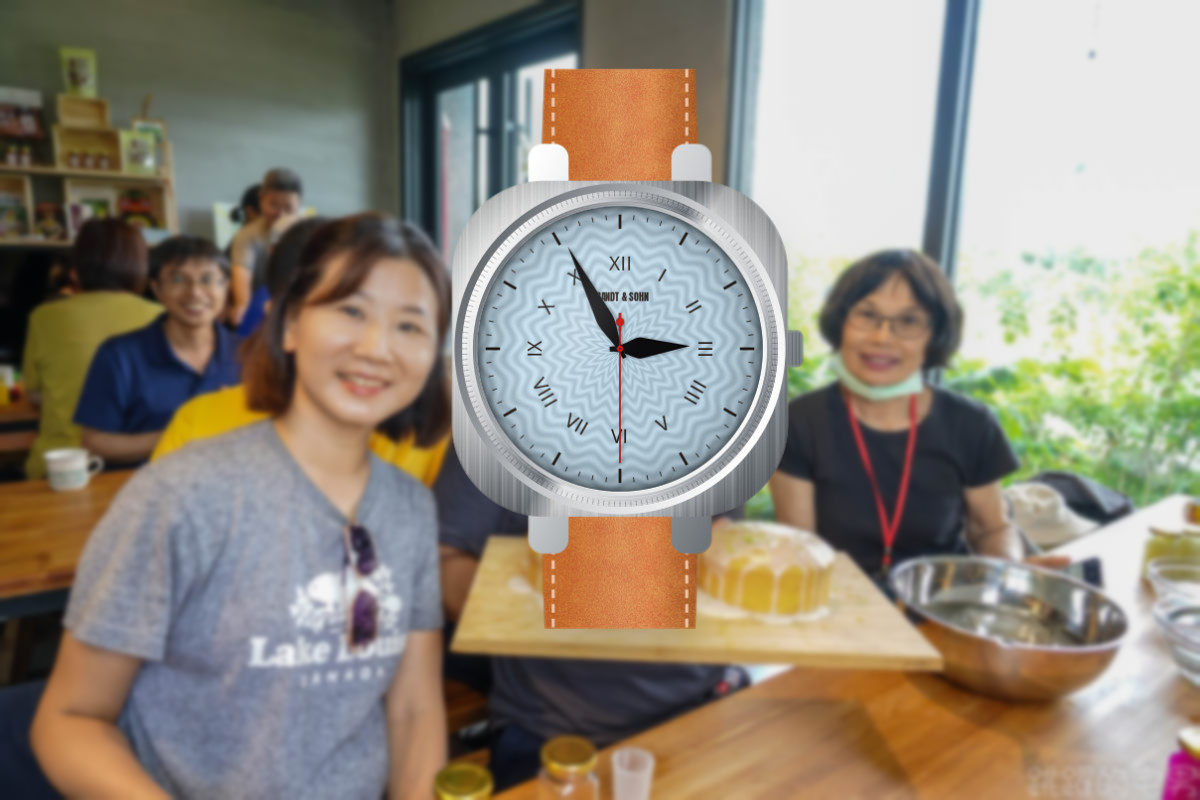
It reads 2h55m30s
